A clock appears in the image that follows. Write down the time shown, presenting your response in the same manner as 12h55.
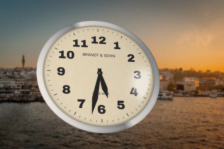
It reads 5h32
